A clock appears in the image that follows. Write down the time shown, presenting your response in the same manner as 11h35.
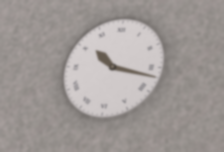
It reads 10h17
